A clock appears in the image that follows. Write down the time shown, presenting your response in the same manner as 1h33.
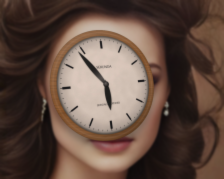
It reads 5h54
